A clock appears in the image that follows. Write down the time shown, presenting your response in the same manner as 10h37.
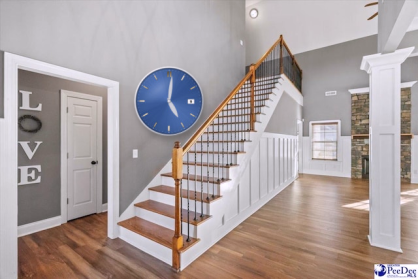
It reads 5h01
